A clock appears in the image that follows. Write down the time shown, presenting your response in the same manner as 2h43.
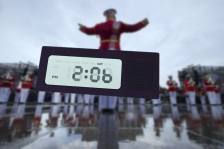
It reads 2h06
